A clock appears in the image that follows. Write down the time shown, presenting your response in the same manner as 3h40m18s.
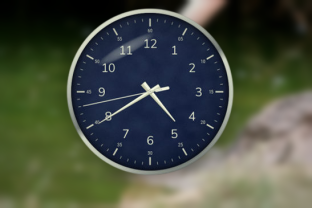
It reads 4h39m43s
